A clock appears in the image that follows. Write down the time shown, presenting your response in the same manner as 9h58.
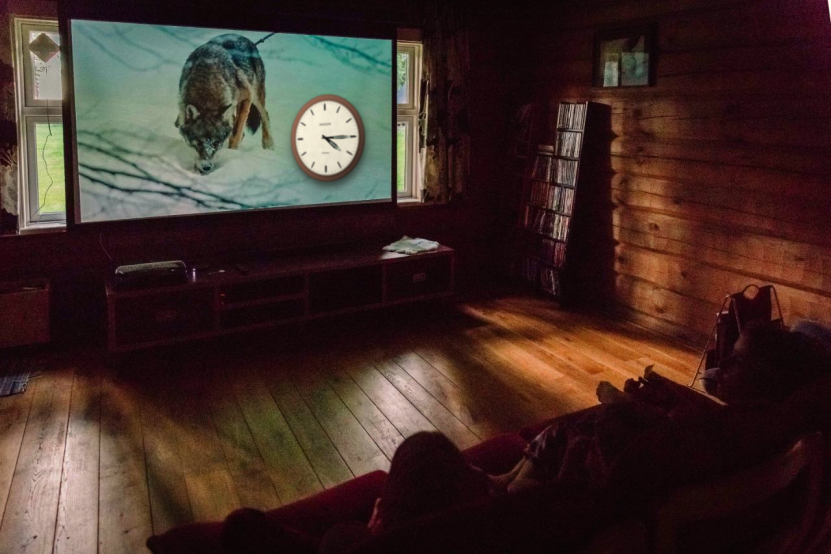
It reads 4h15
